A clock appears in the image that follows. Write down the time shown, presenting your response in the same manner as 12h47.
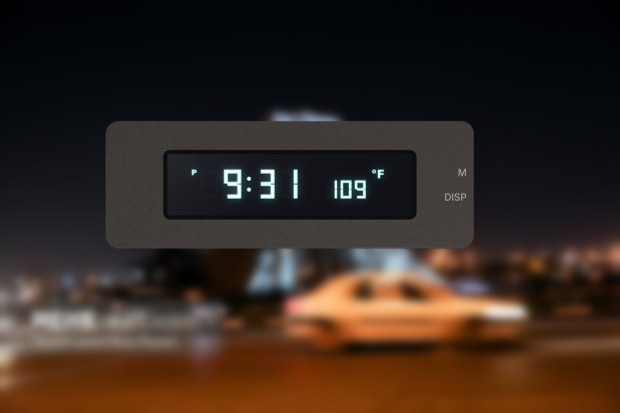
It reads 9h31
